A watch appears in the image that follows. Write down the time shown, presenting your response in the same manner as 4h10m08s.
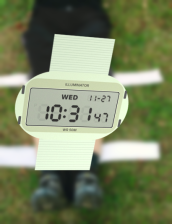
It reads 10h31m47s
